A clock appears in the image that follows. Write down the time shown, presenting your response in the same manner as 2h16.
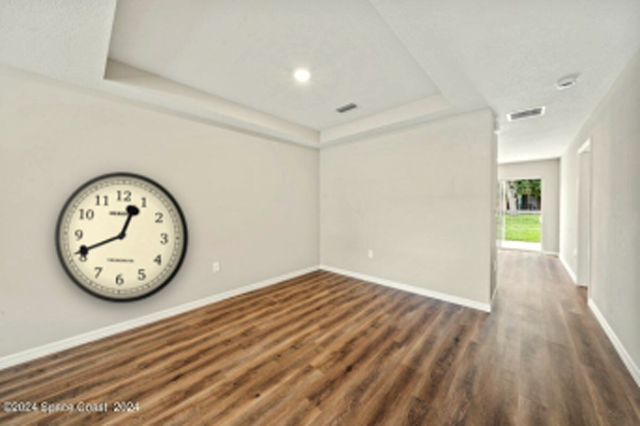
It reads 12h41
